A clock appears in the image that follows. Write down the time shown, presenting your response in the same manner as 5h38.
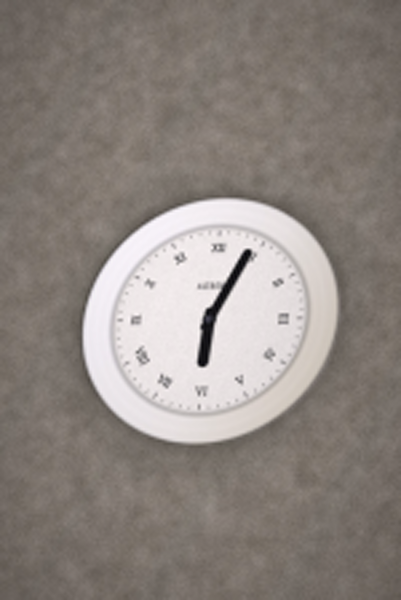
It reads 6h04
